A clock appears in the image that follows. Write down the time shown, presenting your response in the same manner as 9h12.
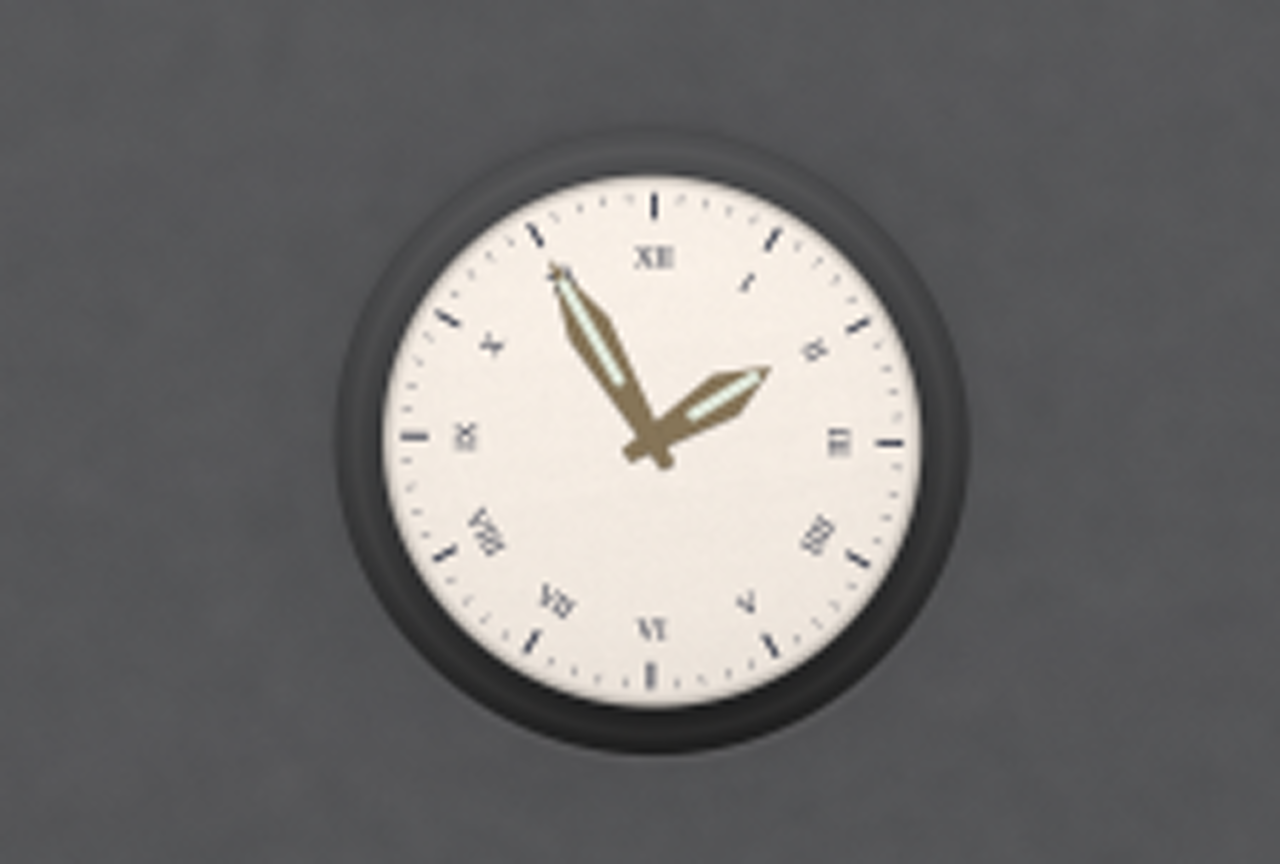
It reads 1h55
